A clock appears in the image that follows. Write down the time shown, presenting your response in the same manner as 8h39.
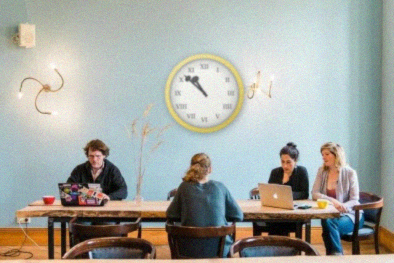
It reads 10h52
